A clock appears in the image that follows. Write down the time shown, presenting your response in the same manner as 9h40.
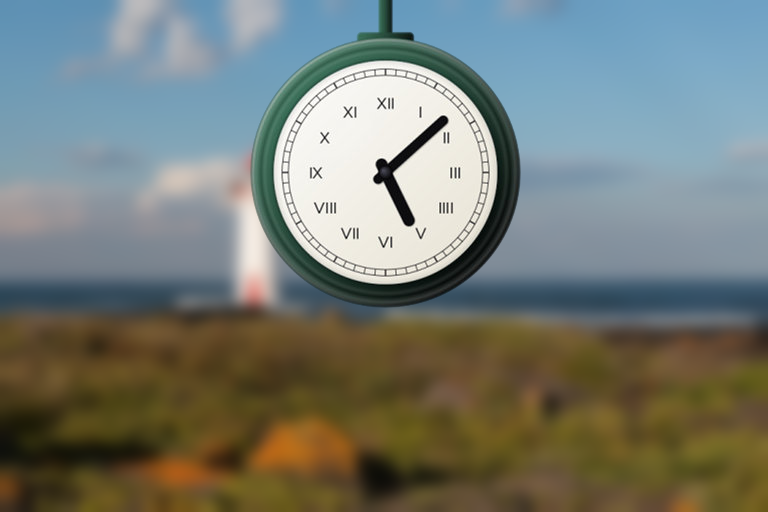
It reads 5h08
